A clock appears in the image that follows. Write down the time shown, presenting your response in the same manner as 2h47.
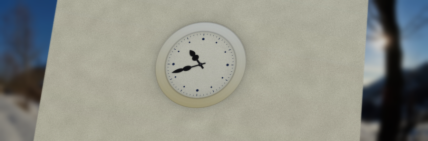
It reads 10h42
